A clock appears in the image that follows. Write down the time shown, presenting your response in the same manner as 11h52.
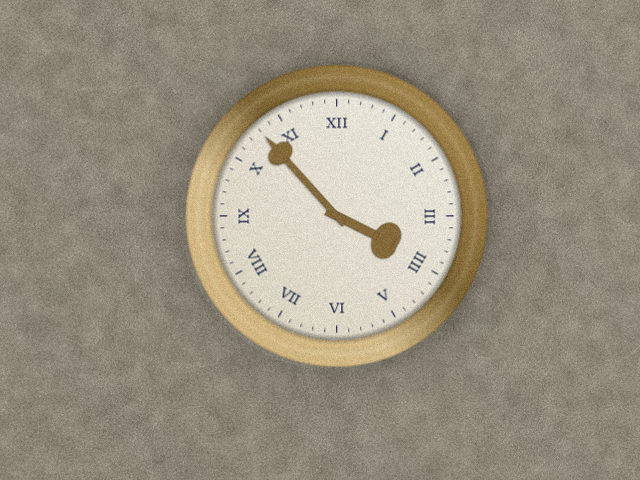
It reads 3h53
